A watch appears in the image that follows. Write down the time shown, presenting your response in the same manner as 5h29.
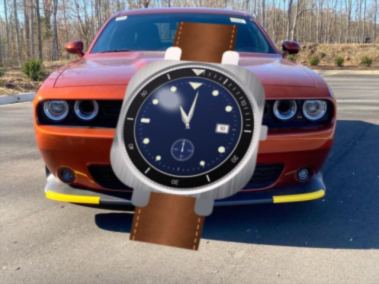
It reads 11h01
